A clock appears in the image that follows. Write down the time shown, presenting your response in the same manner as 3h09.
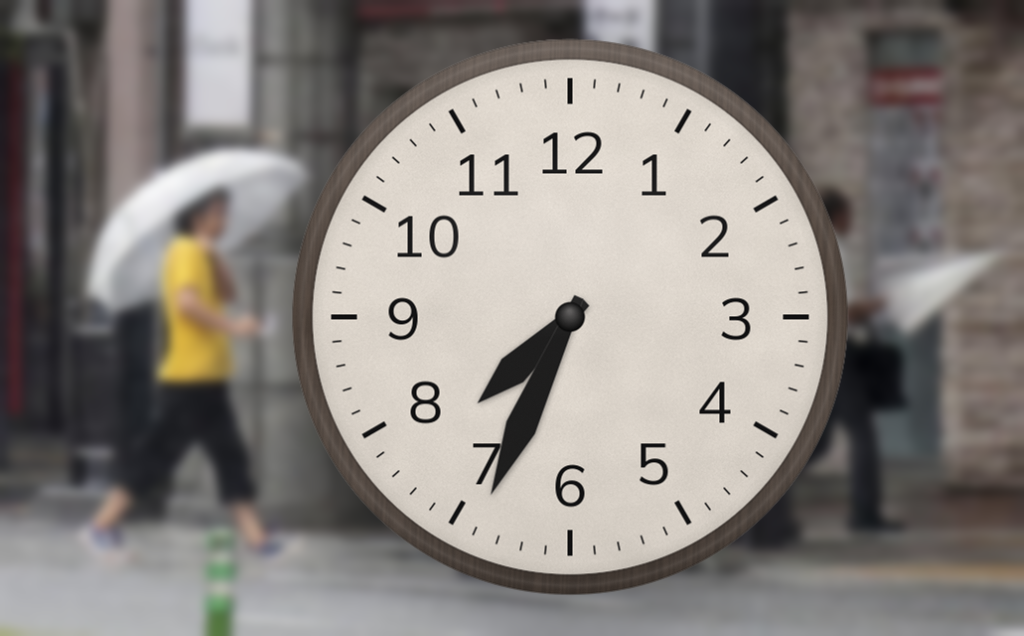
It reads 7h34
